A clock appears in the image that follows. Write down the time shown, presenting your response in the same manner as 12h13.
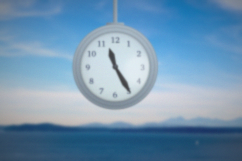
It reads 11h25
